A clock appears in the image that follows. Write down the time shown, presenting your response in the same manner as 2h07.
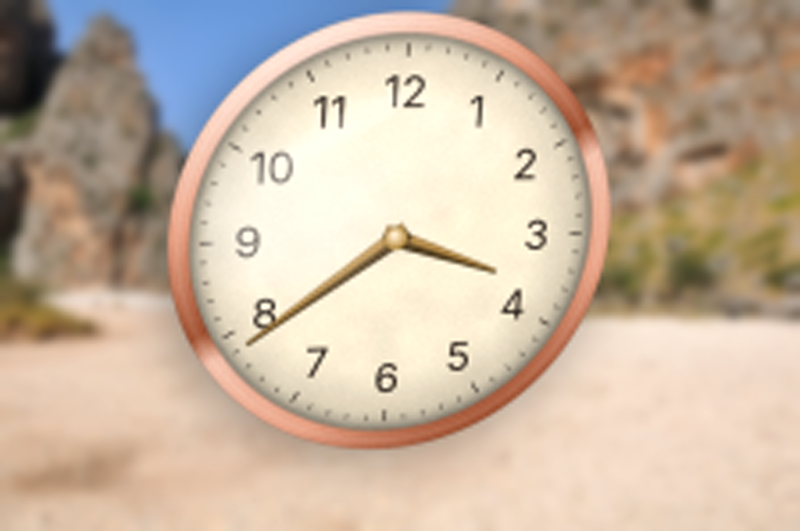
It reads 3h39
